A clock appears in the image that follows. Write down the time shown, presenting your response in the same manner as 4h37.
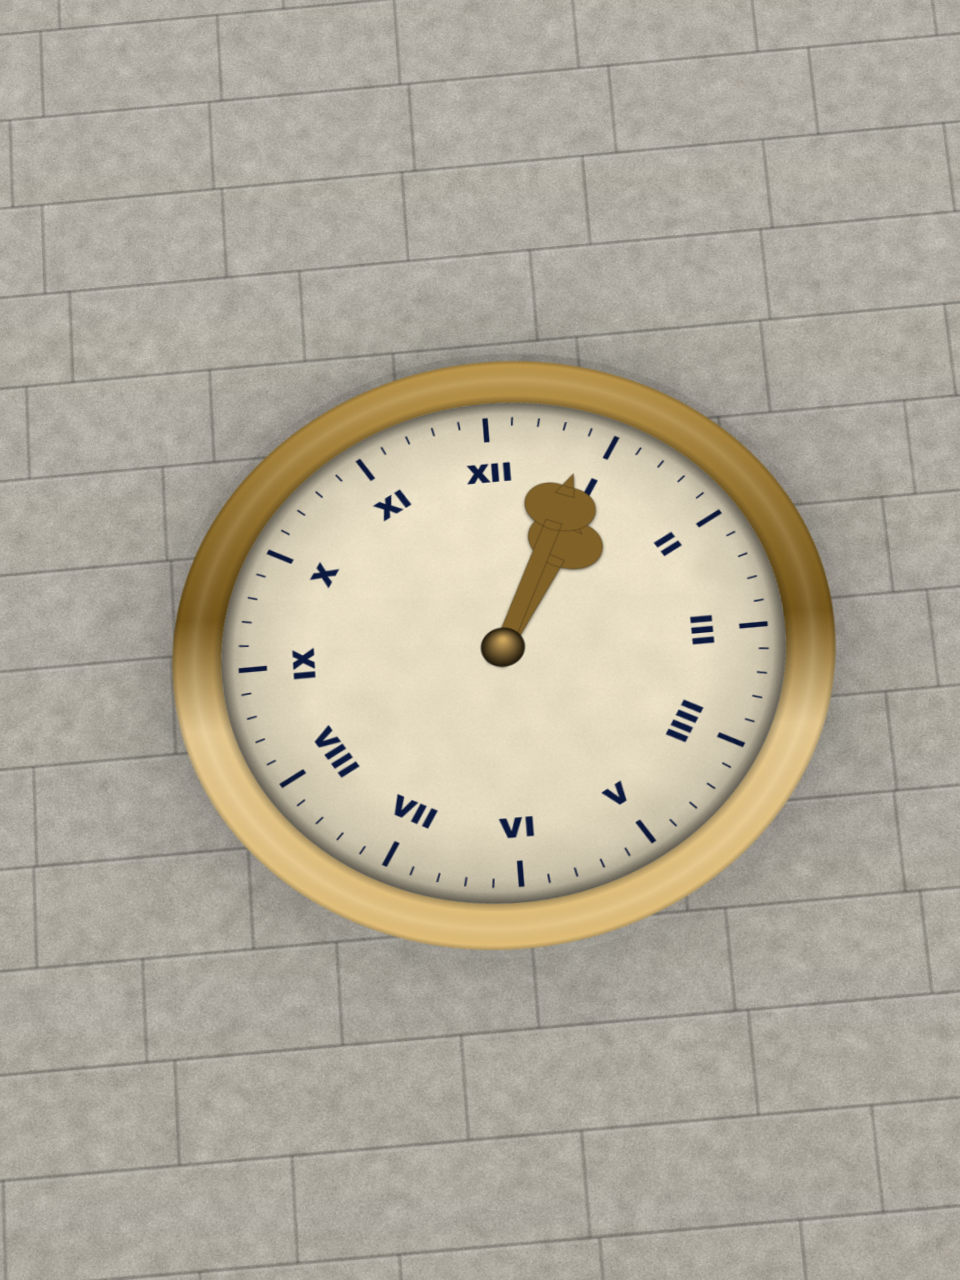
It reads 1h04
